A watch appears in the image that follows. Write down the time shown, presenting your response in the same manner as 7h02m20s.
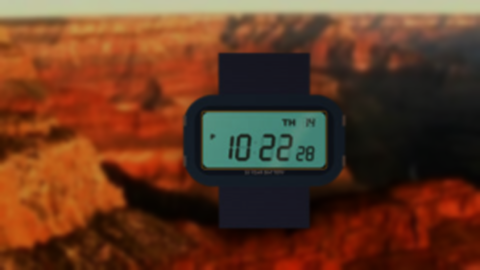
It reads 10h22m28s
